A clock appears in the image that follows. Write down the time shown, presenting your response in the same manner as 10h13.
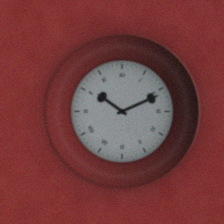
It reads 10h11
